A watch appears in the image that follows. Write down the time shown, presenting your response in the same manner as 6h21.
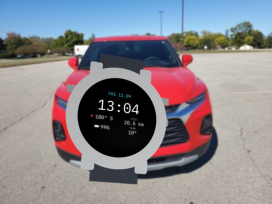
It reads 13h04
